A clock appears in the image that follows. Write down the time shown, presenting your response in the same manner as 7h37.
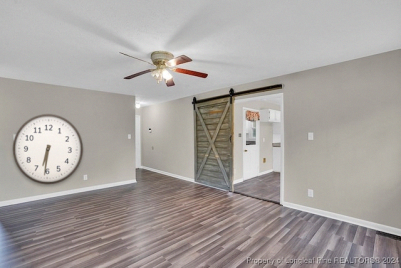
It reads 6h31
